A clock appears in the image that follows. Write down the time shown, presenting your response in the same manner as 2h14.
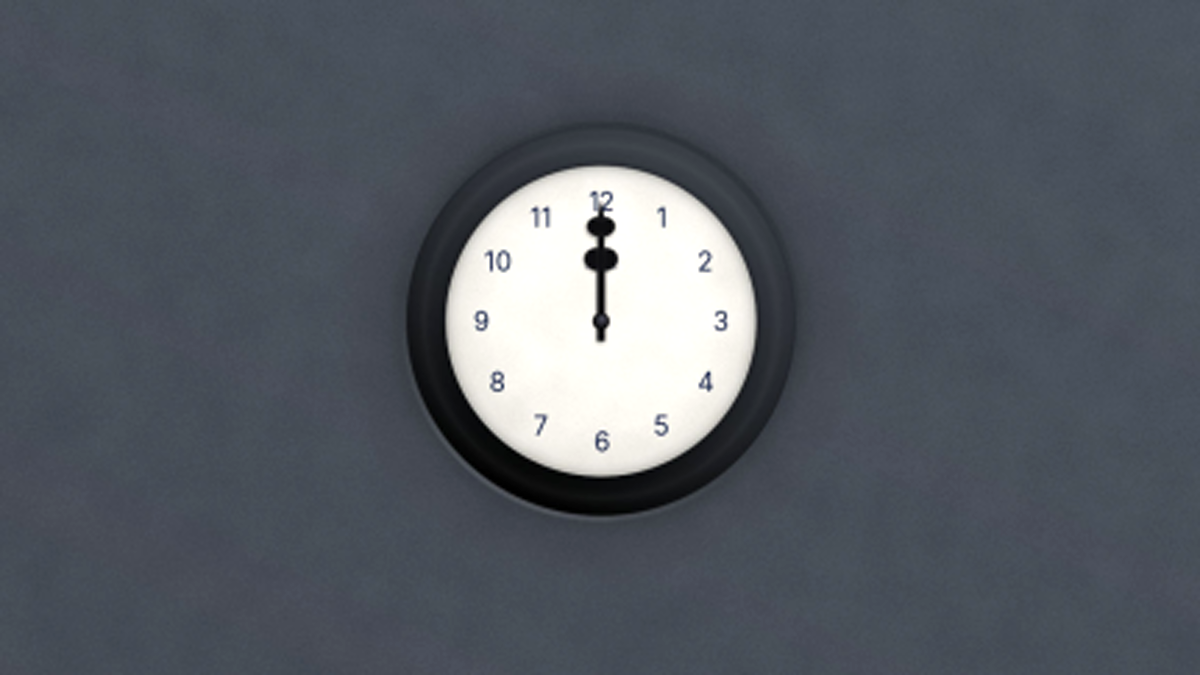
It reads 12h00
